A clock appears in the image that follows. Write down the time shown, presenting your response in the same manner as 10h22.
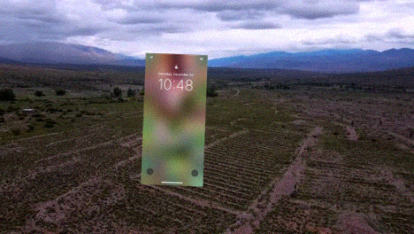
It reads 10h48
